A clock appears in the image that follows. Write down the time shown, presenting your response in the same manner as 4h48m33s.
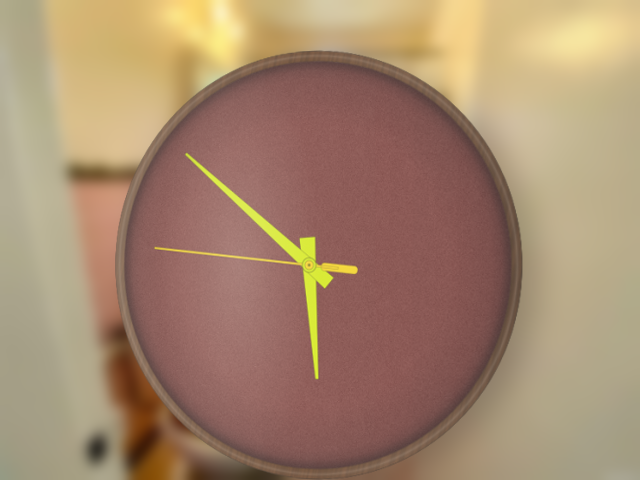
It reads 5h51m46s
